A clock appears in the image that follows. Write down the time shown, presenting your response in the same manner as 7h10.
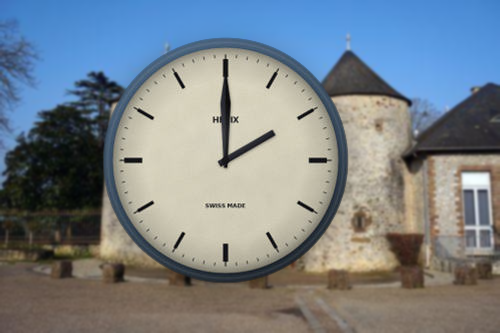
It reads 2h00
